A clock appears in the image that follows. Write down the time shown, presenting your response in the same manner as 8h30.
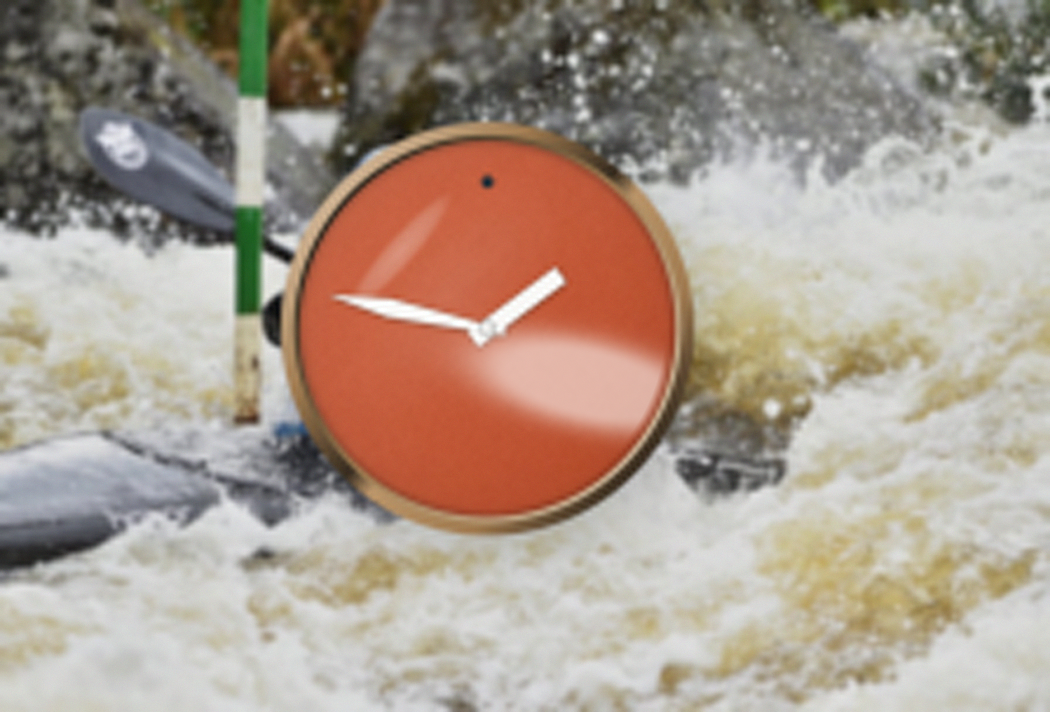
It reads 1h47
